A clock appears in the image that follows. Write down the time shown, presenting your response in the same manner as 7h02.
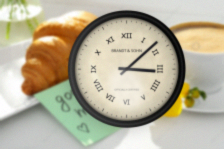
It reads 3h08
